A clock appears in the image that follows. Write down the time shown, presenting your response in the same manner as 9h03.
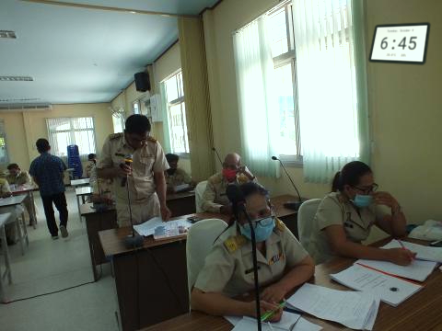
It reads 6h45
